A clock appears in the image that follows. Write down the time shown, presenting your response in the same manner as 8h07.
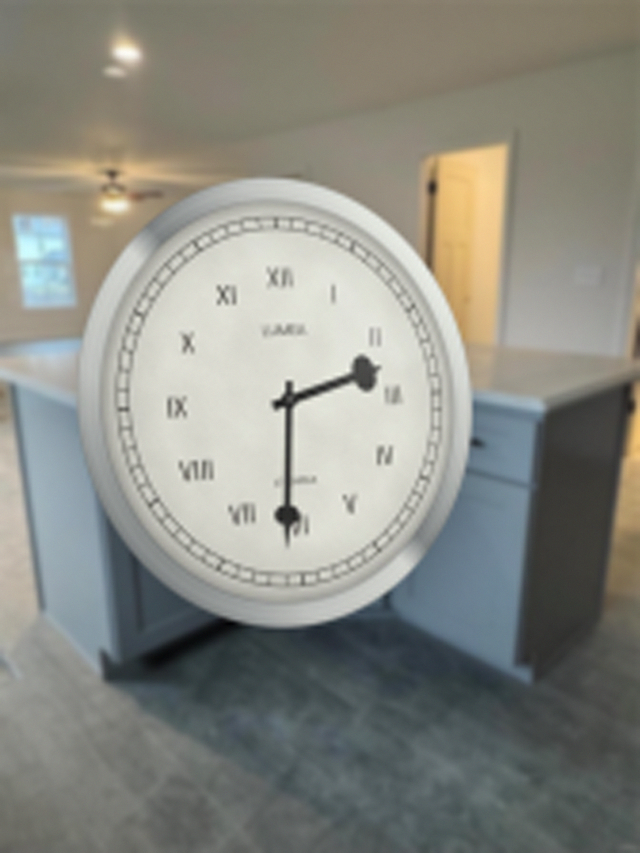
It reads 2h31
